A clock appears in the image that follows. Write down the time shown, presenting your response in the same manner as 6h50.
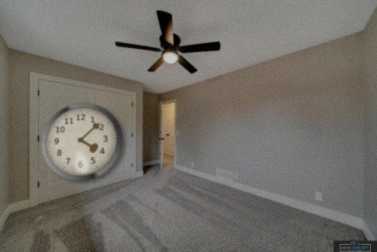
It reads 4h08
